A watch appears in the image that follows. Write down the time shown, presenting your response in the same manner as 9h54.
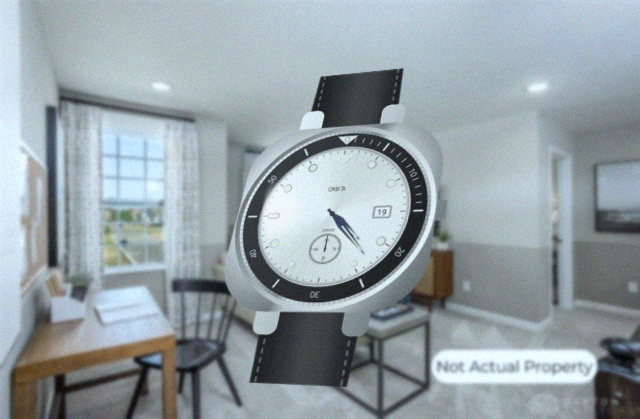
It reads 4h23
